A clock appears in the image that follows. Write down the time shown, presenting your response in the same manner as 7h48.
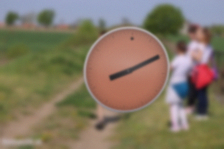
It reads 8h10
